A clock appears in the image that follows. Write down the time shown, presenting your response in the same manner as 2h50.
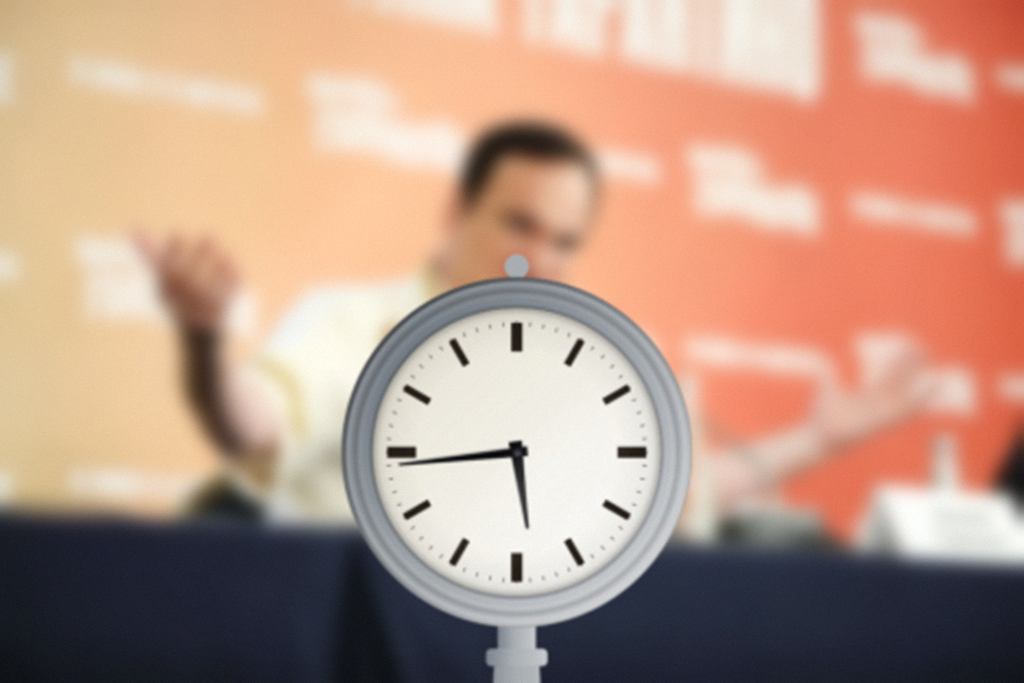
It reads 5h44
